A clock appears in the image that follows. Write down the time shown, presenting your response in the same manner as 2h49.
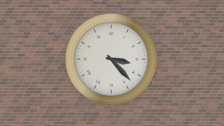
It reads 3h23
